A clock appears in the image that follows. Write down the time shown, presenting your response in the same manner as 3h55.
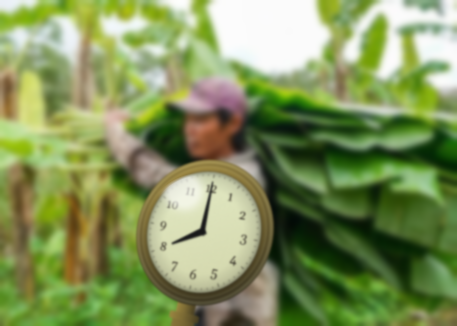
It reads 8h00
